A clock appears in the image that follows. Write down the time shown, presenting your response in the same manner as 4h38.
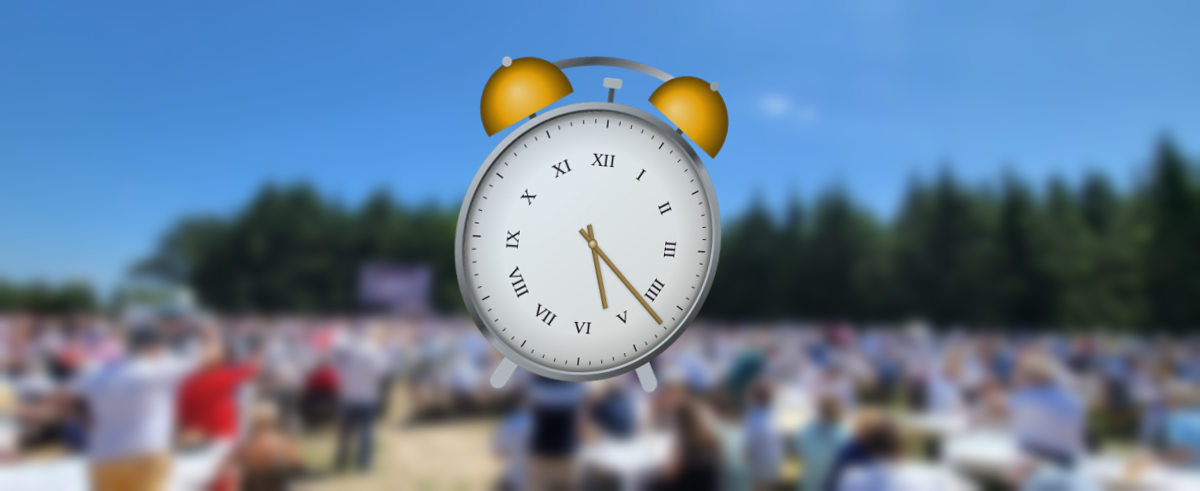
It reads 5h22
